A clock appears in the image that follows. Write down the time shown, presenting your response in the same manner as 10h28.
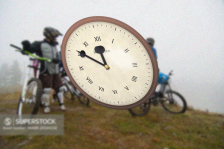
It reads 11h51
